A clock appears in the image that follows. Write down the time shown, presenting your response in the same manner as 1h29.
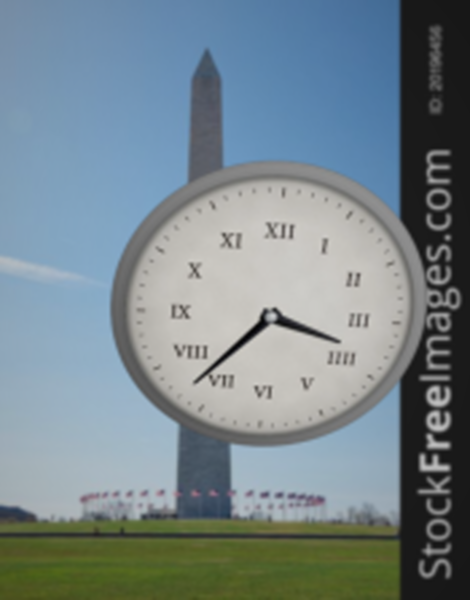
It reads 3h37
